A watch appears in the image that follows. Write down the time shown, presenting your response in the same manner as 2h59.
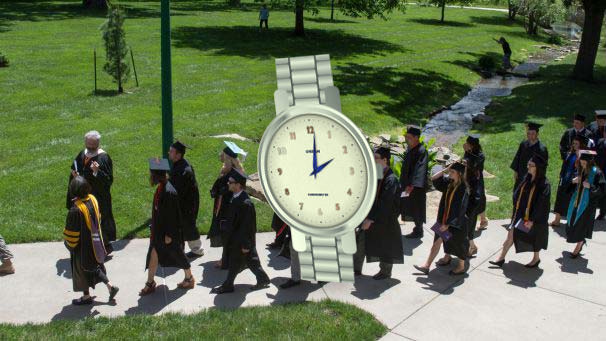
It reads 2h01
